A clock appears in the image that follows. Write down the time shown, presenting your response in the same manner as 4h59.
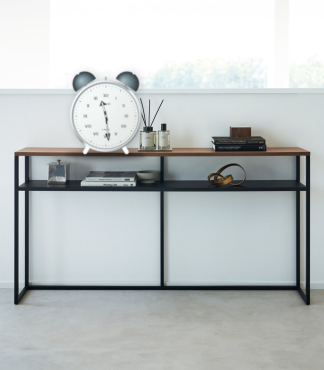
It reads 11h29
